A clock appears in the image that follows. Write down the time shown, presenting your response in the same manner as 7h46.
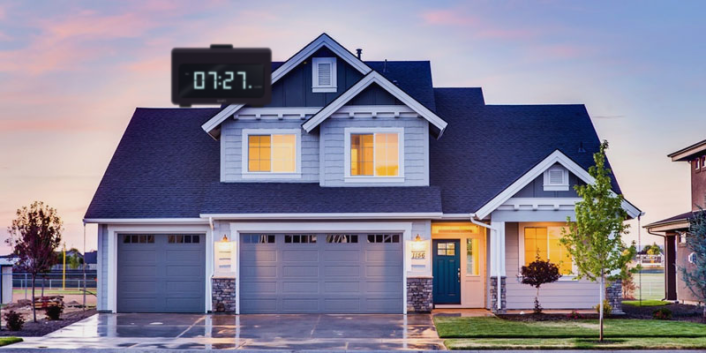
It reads 7h27
